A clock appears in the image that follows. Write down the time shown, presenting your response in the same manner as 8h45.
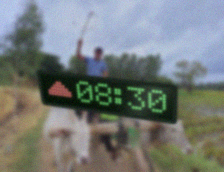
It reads 8h30
